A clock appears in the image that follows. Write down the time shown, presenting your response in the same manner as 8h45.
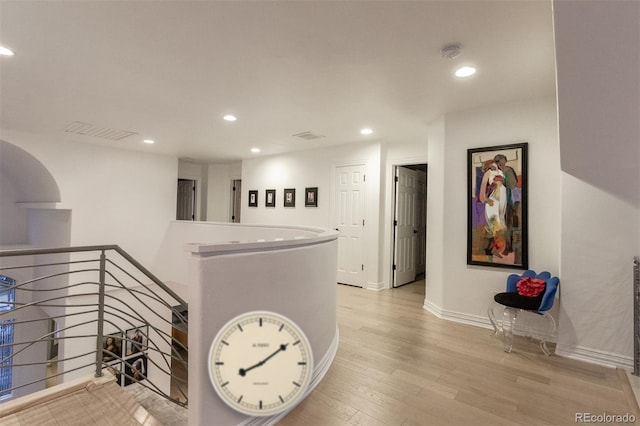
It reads 8h09
